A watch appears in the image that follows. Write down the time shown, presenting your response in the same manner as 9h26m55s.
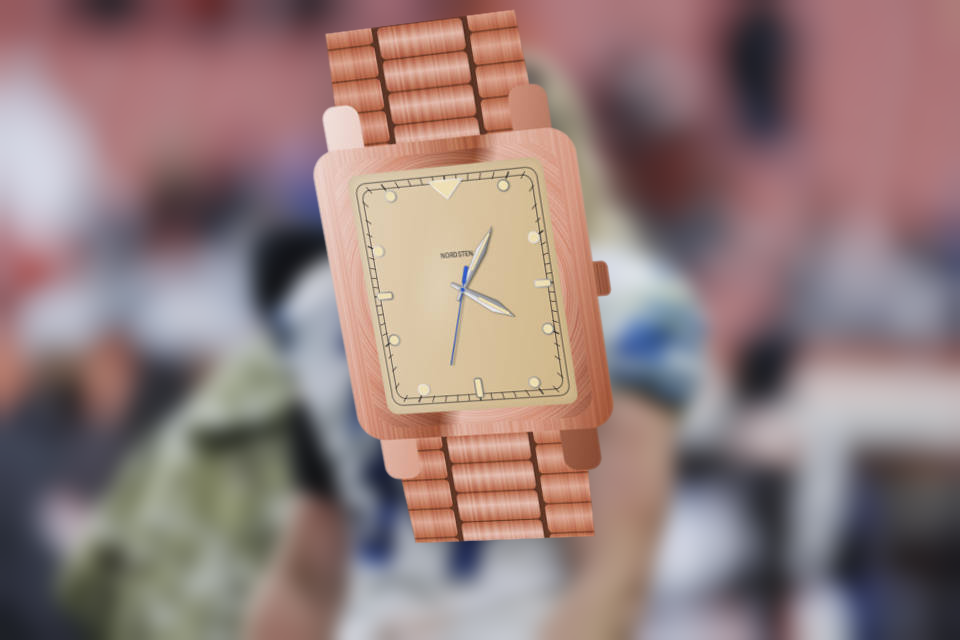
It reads 4h05m33s
